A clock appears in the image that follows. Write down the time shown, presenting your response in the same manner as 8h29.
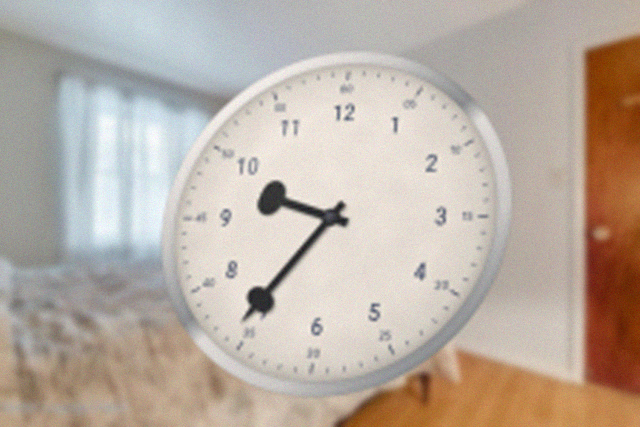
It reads 9h36
